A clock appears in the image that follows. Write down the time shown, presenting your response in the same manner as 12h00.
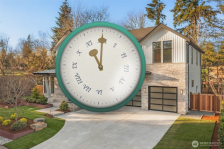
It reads 11h00
